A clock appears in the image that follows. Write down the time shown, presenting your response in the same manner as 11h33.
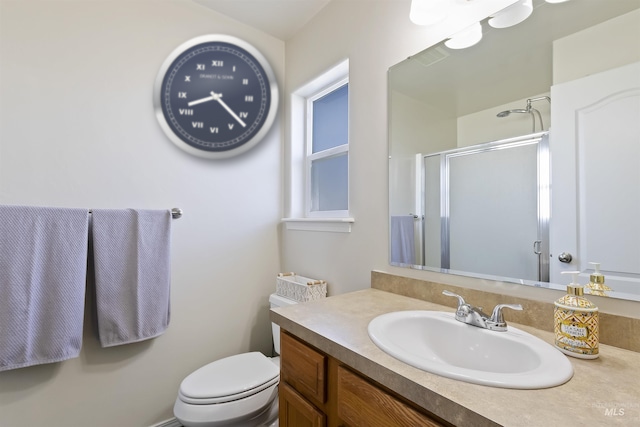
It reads 8h22
